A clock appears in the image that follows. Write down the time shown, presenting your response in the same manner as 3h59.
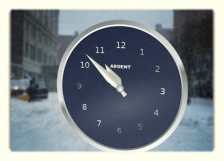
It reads 10h52
